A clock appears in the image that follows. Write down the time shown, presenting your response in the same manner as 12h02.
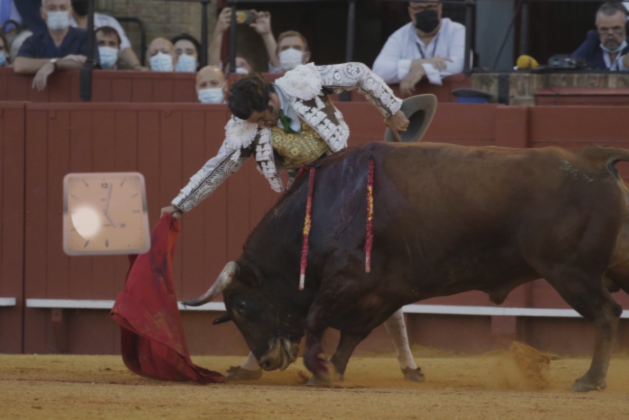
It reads 5h02
